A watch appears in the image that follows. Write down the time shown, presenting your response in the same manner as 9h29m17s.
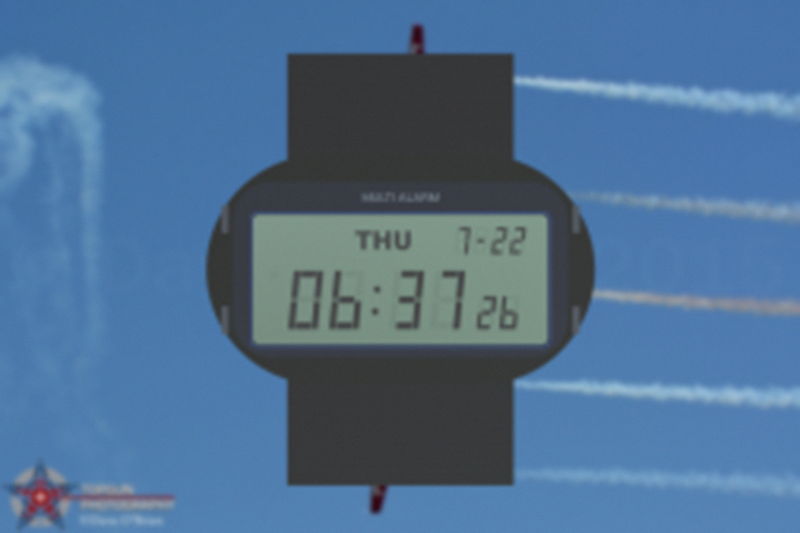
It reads 6h37m26s
